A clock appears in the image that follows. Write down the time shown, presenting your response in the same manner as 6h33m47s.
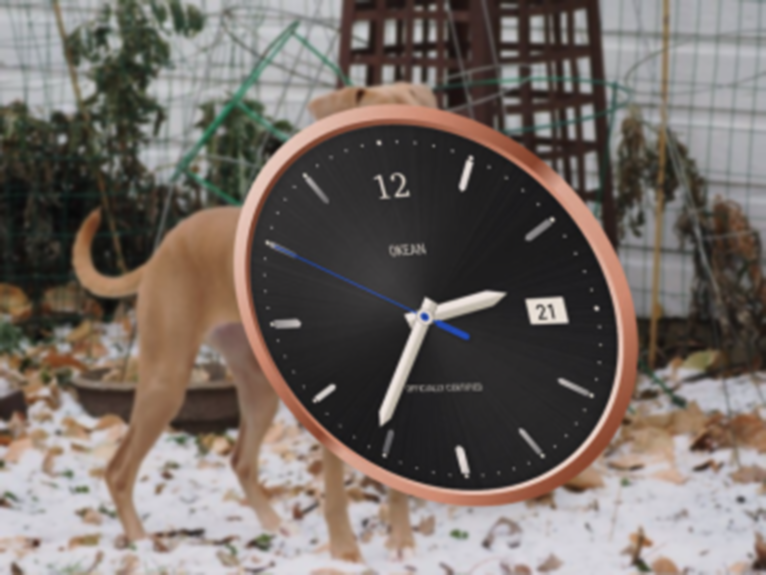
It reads 2h35m50s
